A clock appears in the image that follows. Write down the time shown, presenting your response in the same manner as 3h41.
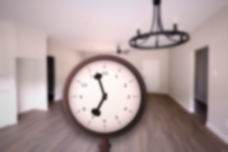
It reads 6h57
